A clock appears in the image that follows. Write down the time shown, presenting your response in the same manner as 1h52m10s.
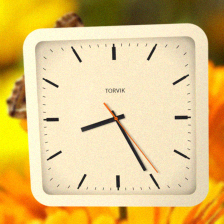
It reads 8h25m24s
